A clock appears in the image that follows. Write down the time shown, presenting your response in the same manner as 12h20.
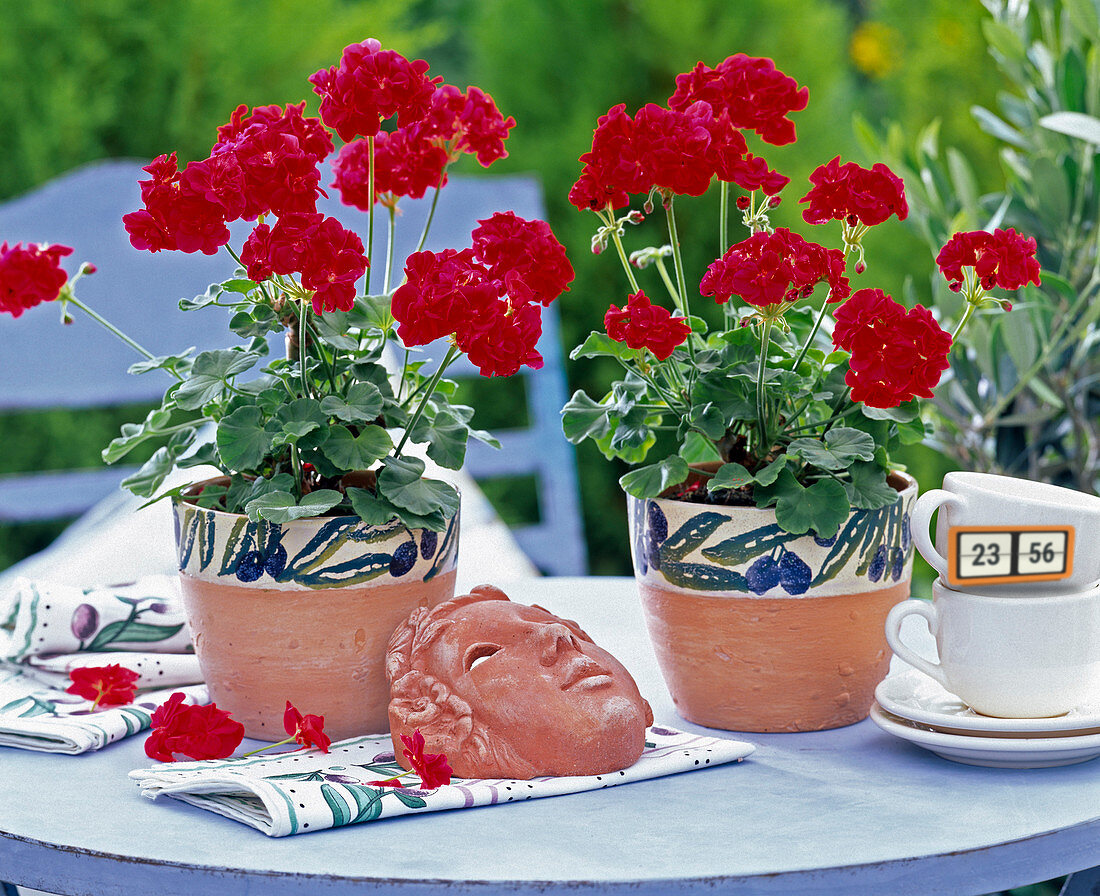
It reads 23h56
